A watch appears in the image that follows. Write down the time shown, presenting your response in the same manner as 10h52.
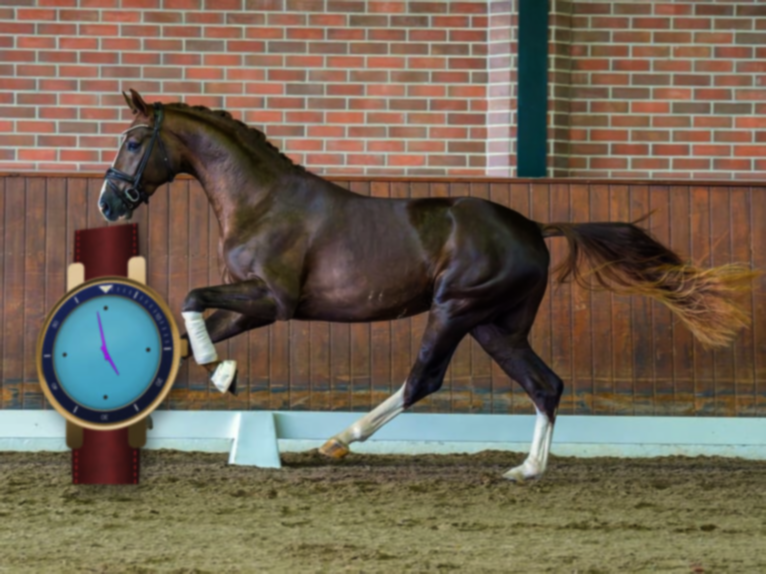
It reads 4h58
